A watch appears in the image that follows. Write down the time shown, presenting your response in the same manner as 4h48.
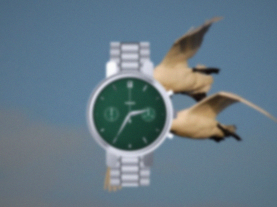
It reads 2h35
